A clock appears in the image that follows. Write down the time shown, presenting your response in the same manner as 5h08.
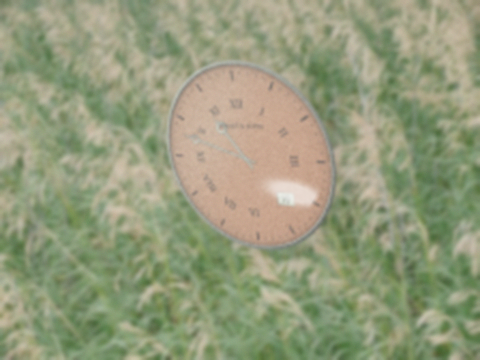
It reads 10h48
